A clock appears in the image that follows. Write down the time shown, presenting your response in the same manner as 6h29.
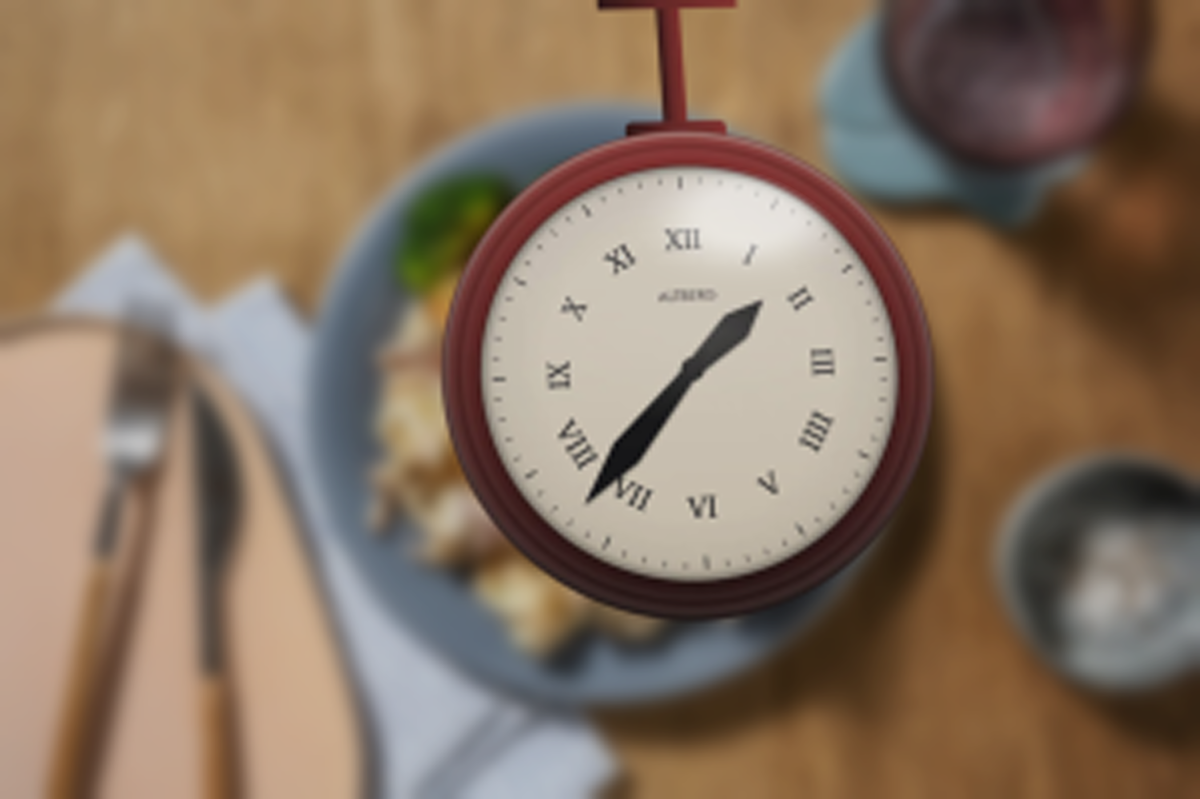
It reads 1h37
